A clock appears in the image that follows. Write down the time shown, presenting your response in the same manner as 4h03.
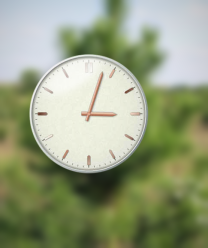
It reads 3h03
